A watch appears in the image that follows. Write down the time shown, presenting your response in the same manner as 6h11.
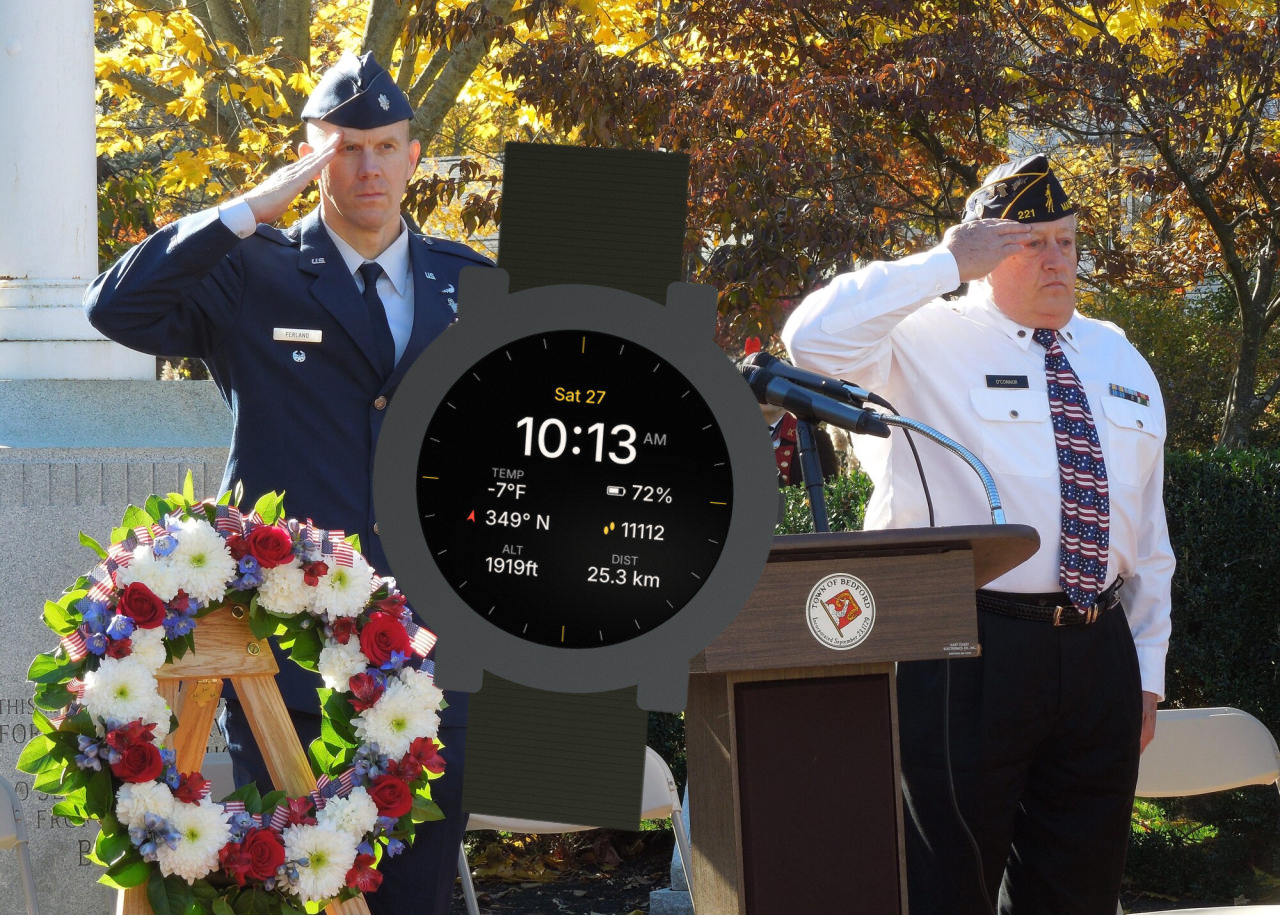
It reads 10h13
